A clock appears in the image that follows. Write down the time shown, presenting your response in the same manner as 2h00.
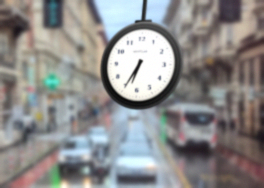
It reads 6h35
